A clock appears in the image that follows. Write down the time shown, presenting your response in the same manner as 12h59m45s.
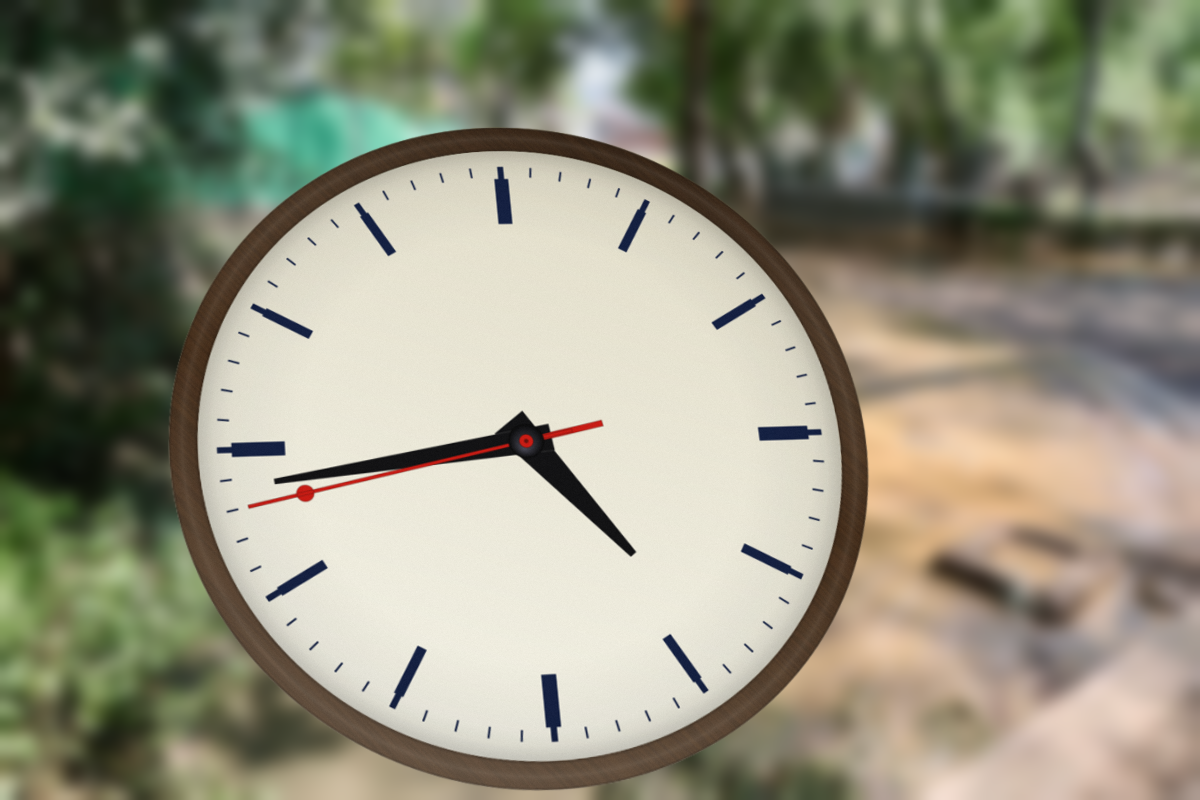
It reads 4h43m43s
